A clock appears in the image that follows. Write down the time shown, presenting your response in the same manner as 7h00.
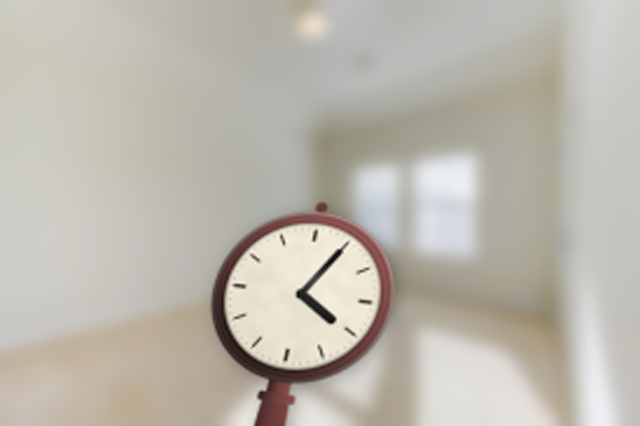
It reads 4h05
